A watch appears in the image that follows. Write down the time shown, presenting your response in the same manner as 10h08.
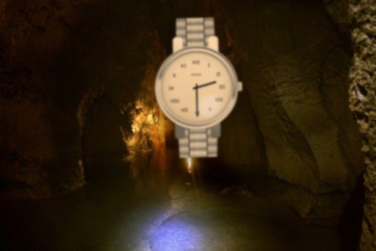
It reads 2h30
